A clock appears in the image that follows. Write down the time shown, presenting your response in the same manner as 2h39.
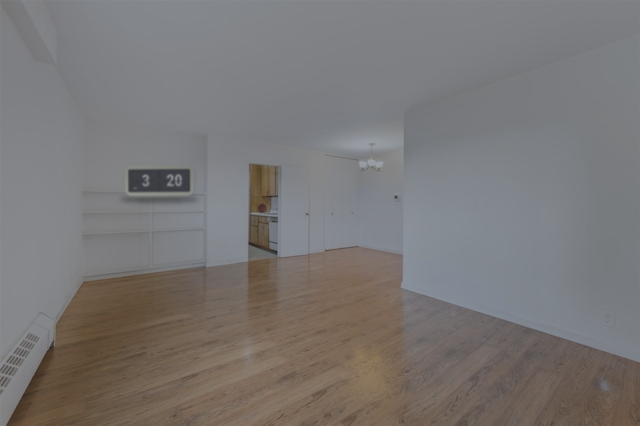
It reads 3h20
